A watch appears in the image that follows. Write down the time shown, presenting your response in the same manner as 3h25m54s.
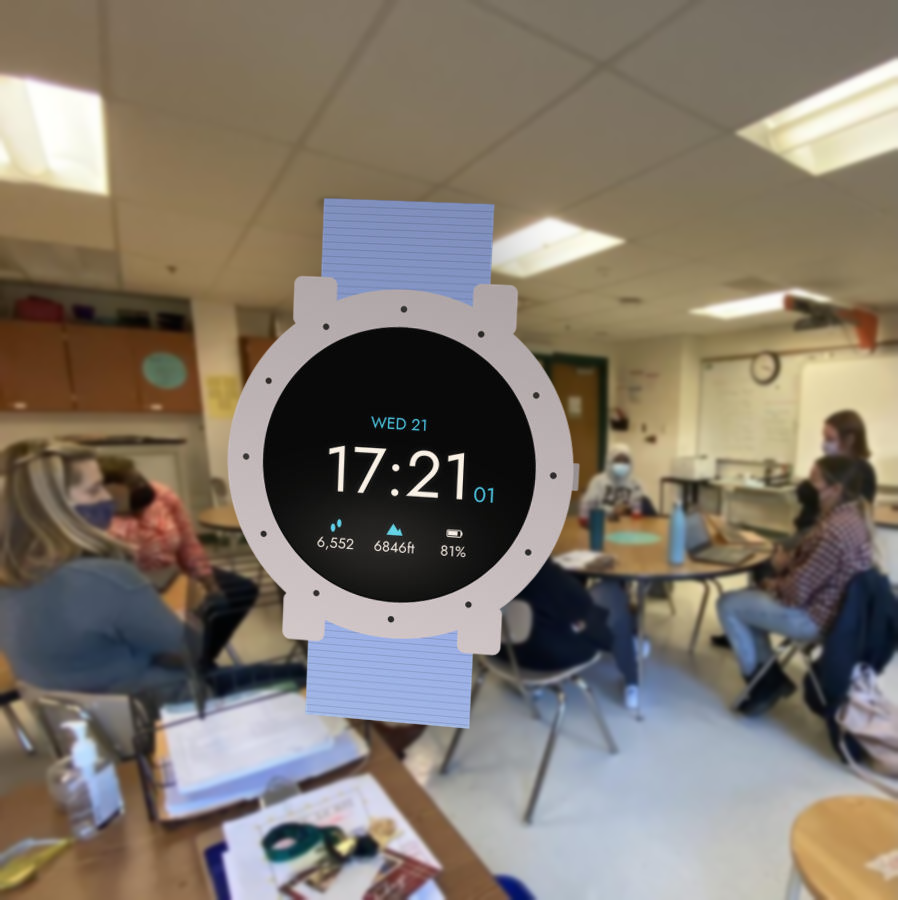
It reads 17h21m01s
